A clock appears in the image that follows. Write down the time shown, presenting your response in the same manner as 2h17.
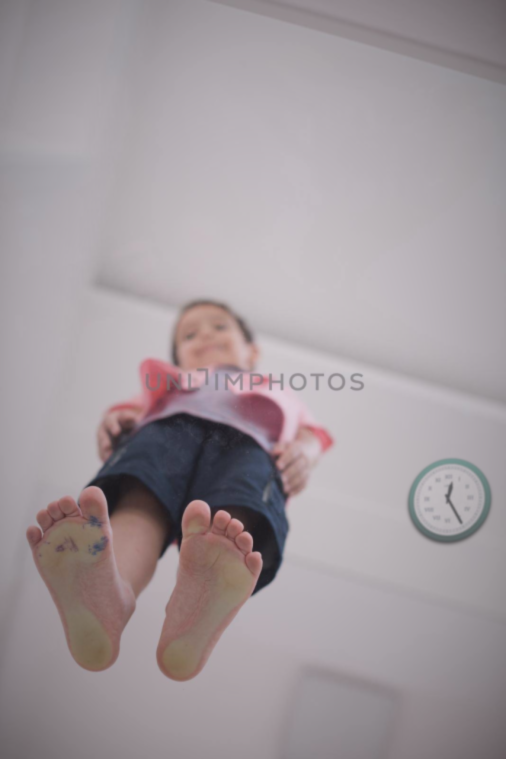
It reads 12h25
